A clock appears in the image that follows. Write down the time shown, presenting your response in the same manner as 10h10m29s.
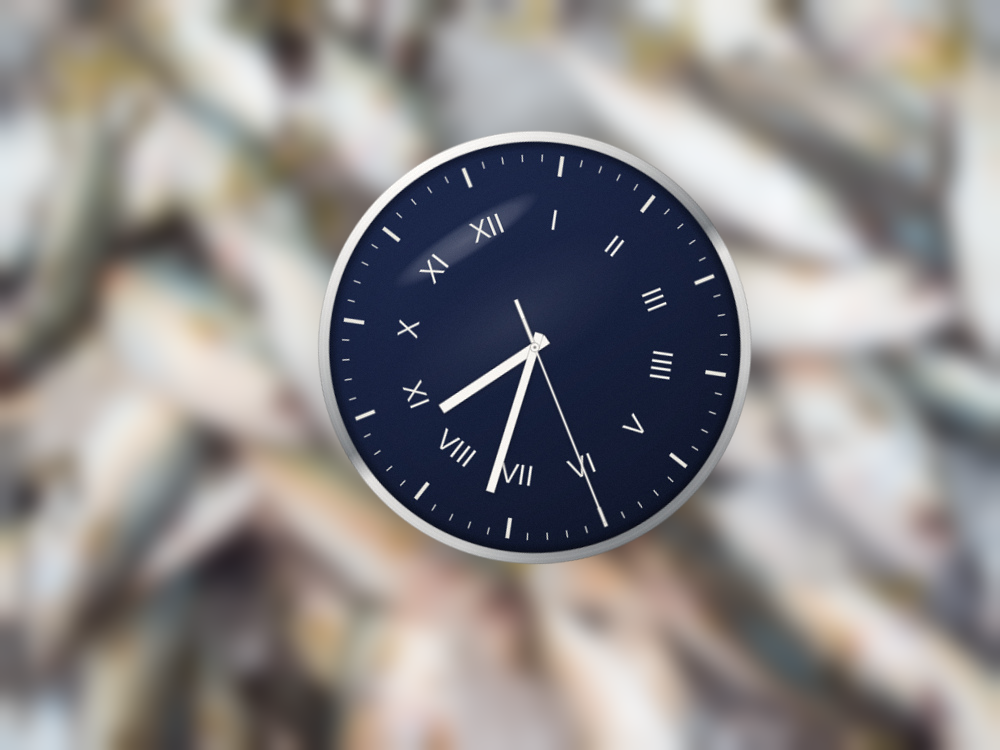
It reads 8h36m30s
